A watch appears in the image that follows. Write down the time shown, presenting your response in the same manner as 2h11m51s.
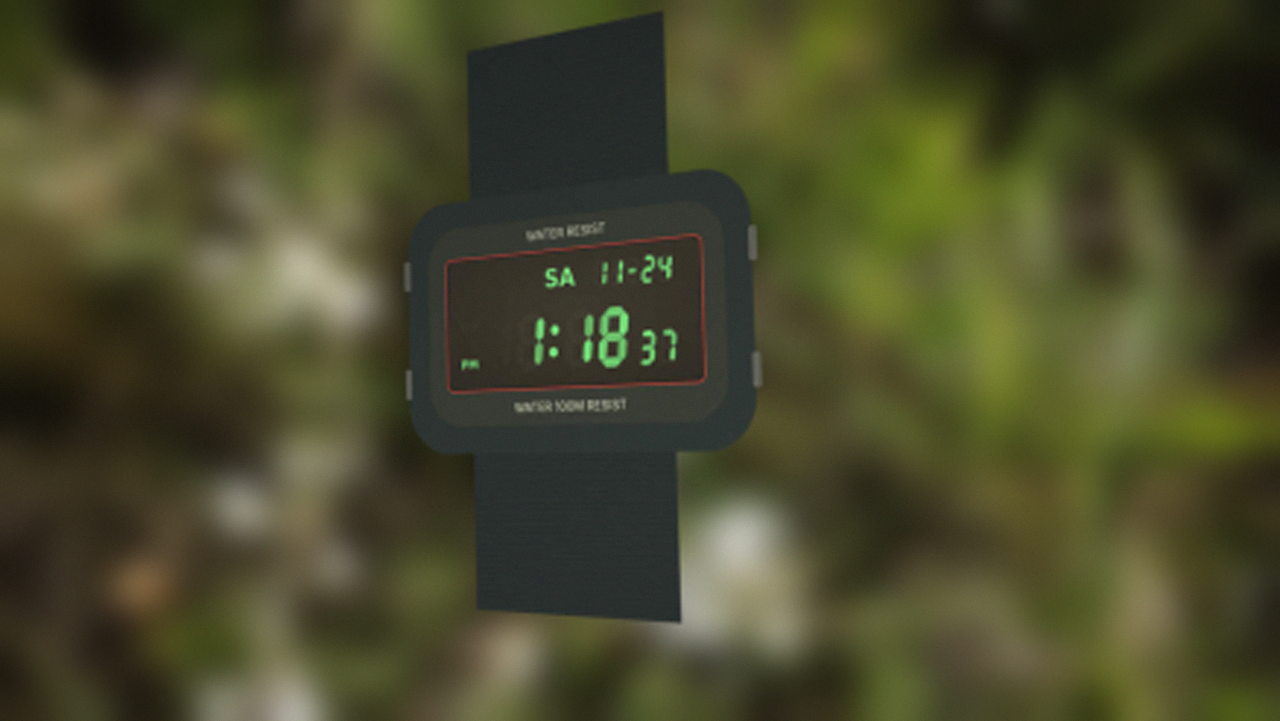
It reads 1h18m37s
